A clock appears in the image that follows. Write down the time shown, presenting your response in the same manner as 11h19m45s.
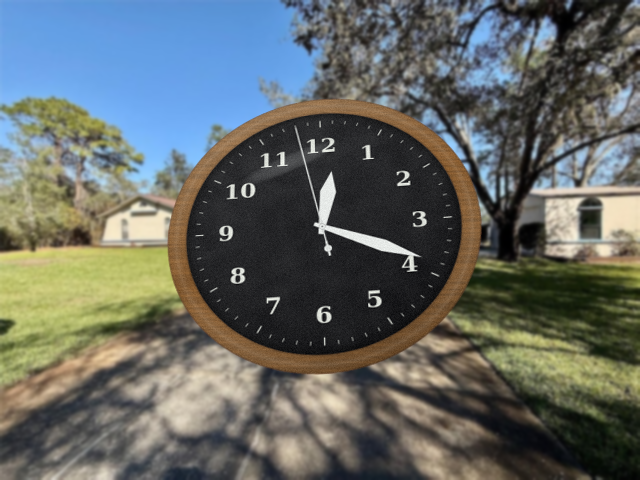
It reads 12h18m58s
